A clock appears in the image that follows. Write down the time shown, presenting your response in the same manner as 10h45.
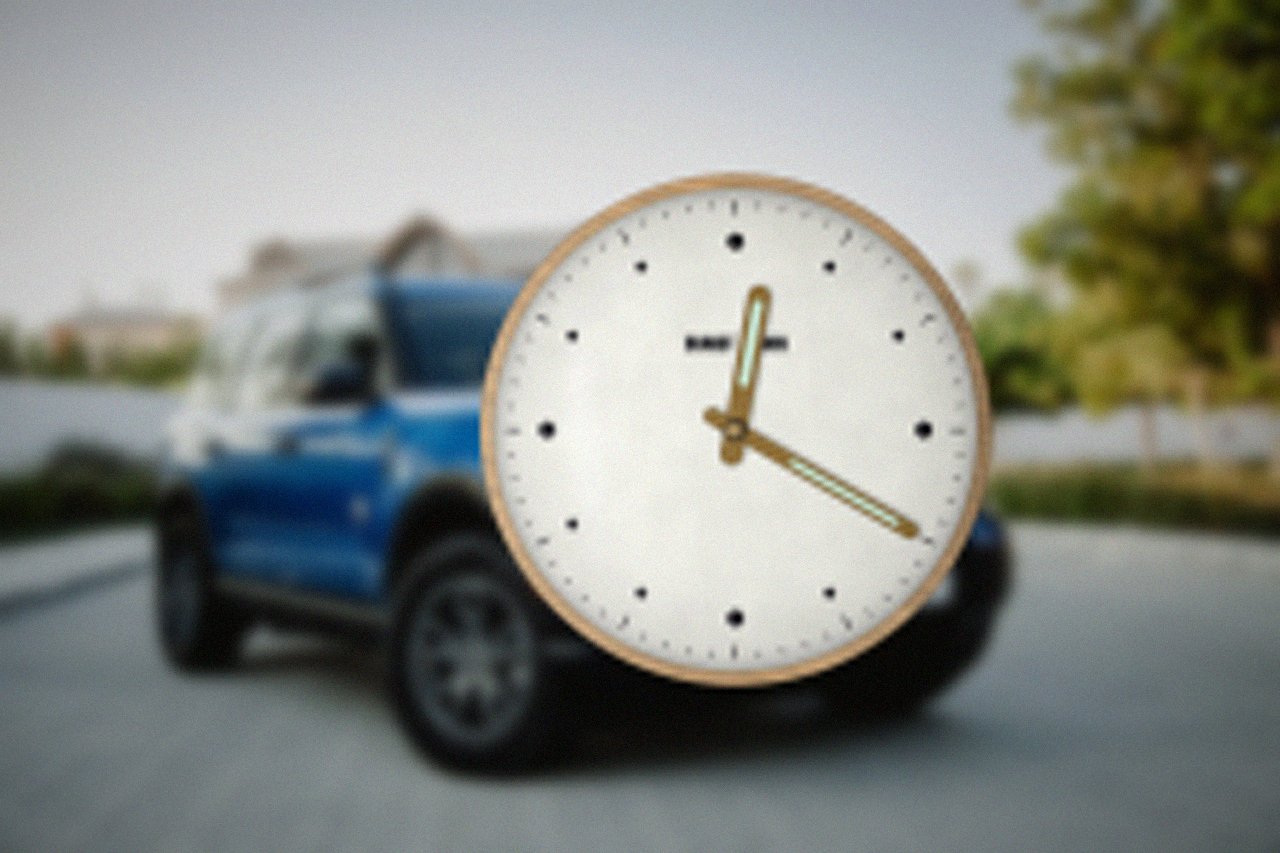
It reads 12h20
